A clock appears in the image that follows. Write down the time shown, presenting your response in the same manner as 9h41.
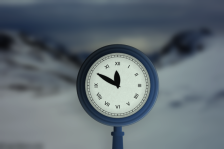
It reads 11h50
